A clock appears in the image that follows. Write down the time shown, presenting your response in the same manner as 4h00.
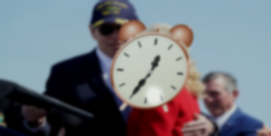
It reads 12h35
